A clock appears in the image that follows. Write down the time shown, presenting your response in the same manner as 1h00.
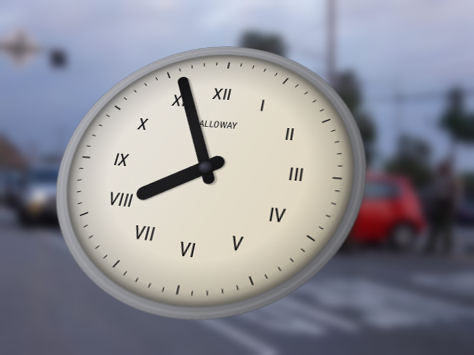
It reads 7h56
